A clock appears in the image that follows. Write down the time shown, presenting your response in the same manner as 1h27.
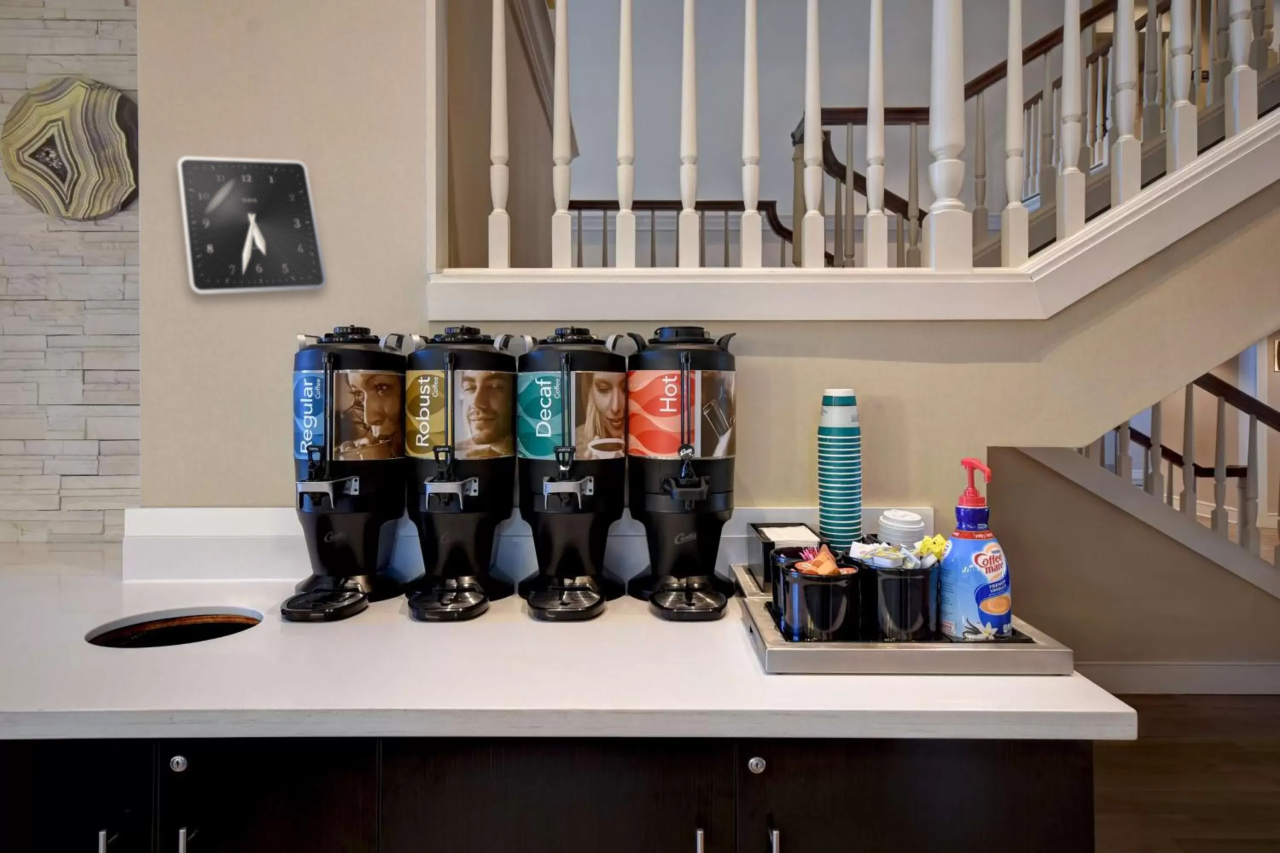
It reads 5h33
